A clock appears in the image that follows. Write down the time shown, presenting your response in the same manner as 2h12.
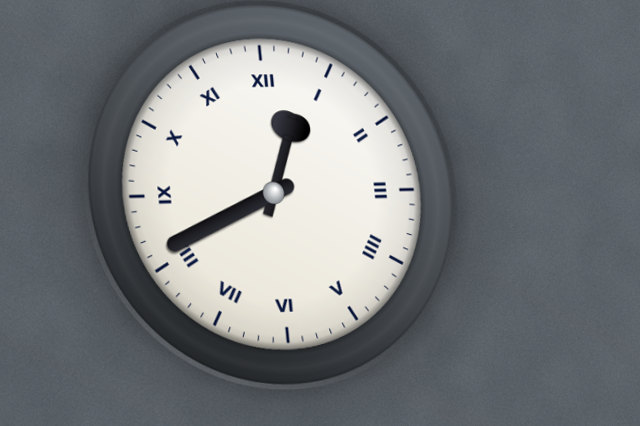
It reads 12h41
